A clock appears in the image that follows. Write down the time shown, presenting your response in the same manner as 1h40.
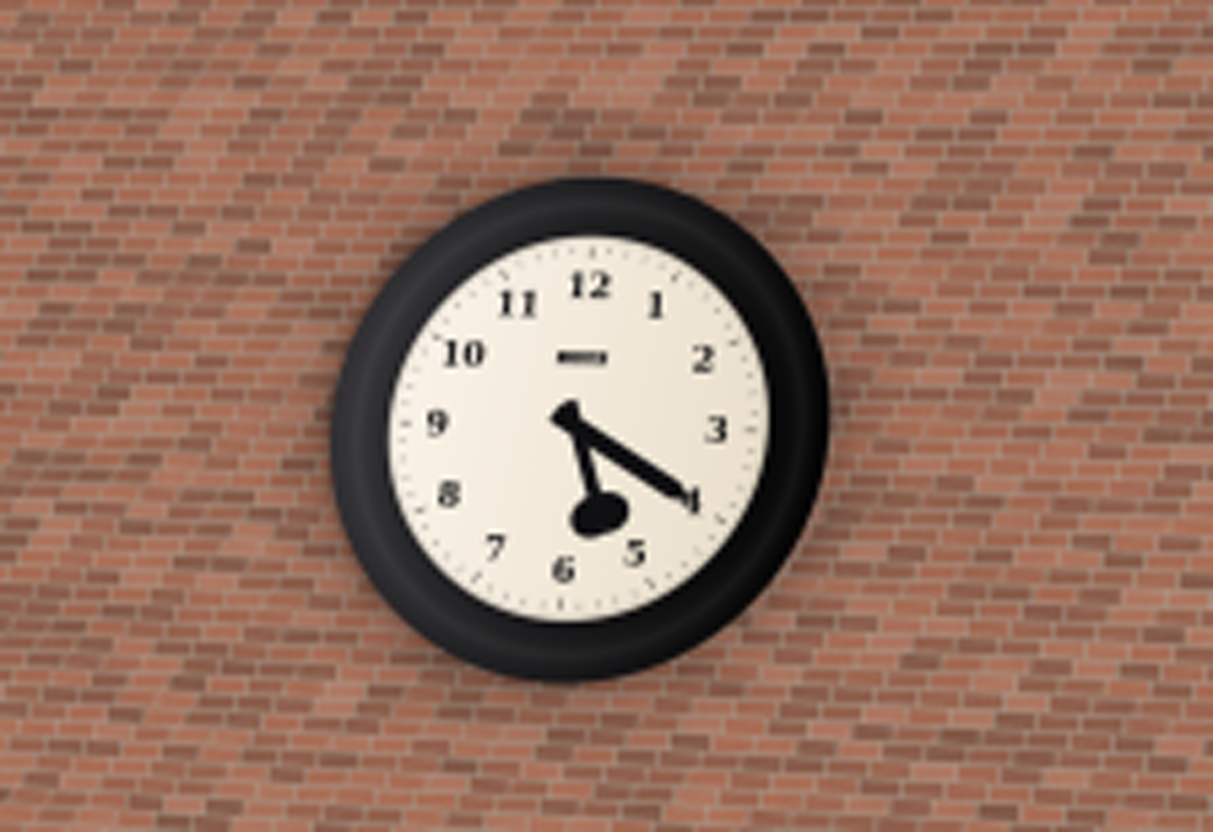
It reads 5h20
